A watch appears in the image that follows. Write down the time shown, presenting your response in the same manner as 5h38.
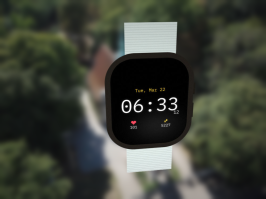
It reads 6h33
